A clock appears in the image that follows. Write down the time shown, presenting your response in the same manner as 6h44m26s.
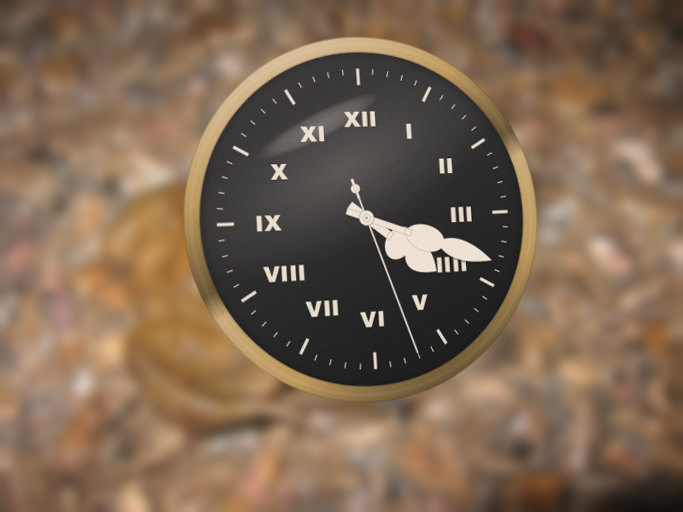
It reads 4h18m27s
